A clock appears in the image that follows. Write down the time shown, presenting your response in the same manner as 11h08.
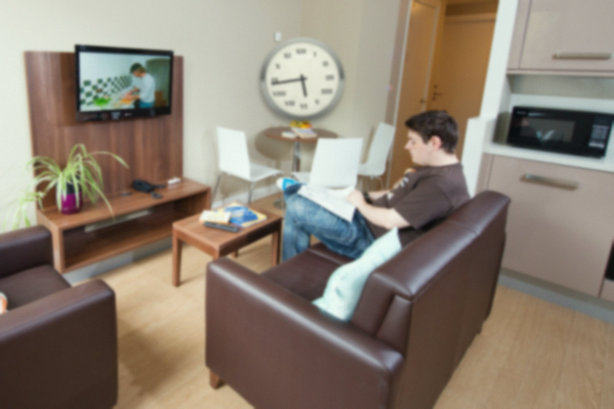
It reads 5h44
